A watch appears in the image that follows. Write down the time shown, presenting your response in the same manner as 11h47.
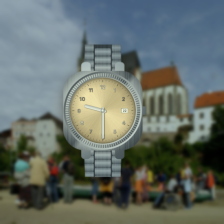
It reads 9h30
